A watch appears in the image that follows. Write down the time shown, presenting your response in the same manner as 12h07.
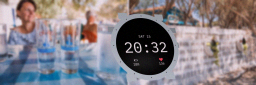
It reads 20h32
